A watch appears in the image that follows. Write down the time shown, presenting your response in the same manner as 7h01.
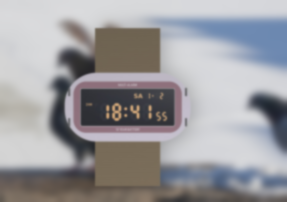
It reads 18h41
